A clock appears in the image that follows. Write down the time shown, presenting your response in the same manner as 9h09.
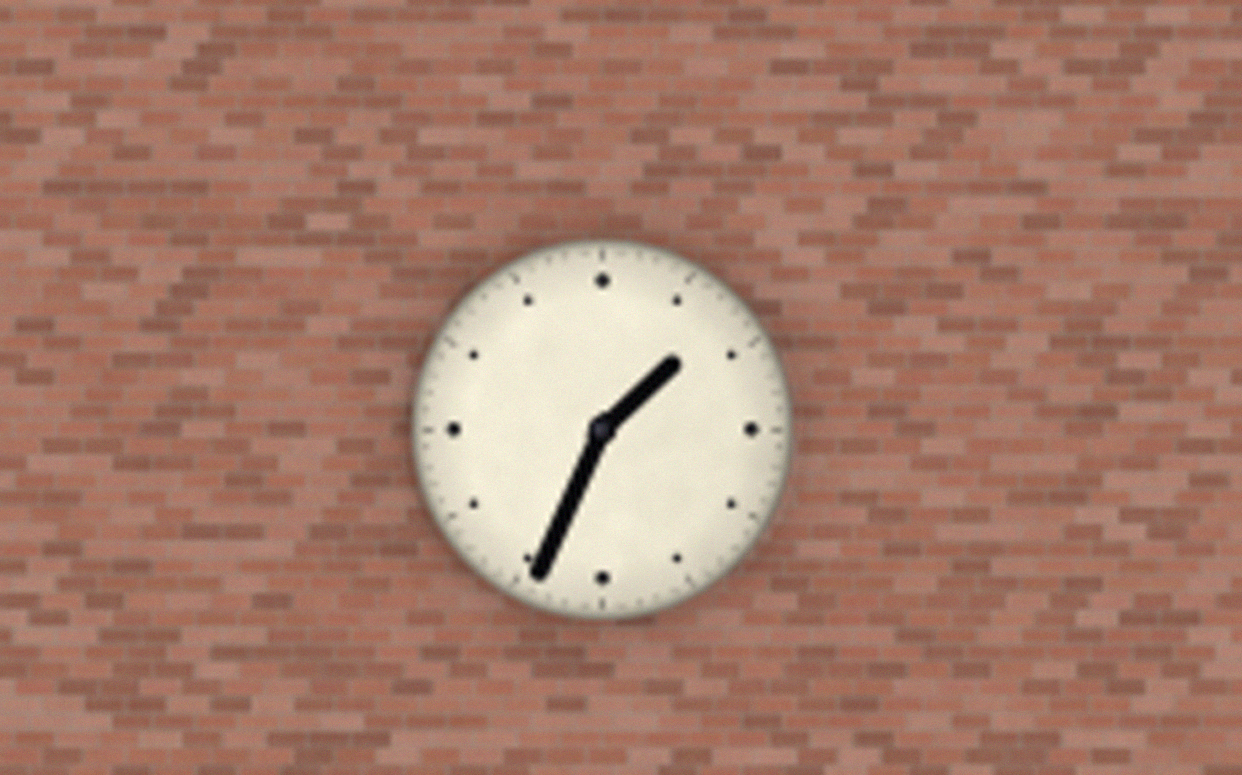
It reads 1h34
